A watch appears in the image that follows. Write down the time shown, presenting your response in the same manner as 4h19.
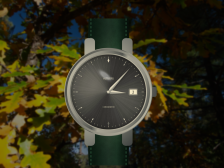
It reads 3h07
